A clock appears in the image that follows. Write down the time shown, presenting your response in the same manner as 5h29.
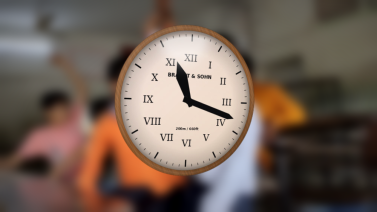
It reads 11h18
